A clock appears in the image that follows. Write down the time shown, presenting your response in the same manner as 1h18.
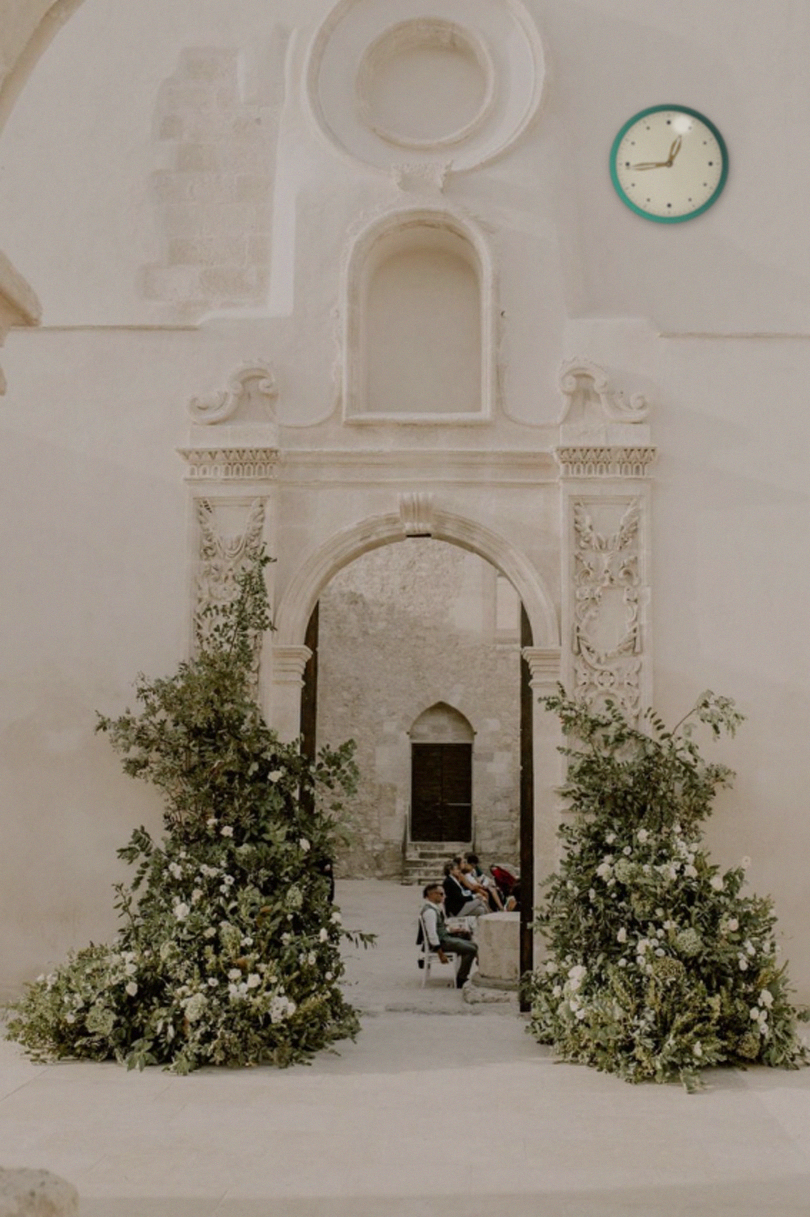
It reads 12h44
